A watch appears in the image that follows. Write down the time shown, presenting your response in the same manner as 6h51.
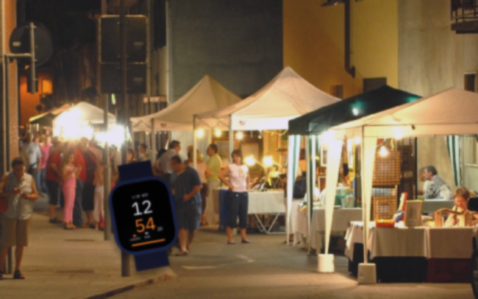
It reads 12h54
